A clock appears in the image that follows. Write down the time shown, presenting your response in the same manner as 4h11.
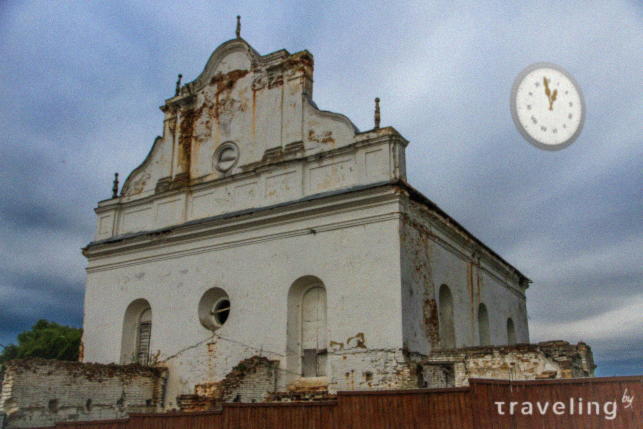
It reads 12h59
